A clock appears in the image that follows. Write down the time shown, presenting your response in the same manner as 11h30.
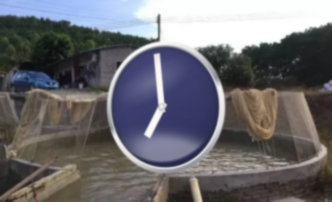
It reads 6h59
